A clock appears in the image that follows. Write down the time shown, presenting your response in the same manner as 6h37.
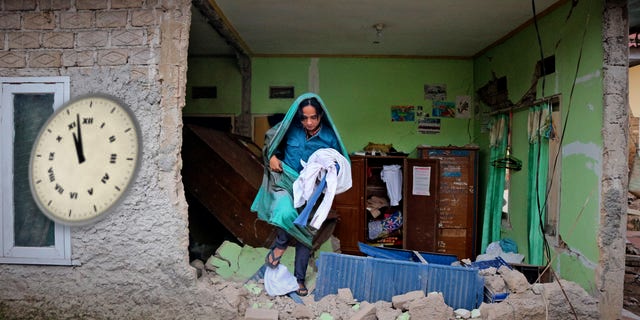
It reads 10h57
